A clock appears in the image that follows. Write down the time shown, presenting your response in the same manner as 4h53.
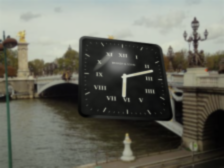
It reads 6h12
